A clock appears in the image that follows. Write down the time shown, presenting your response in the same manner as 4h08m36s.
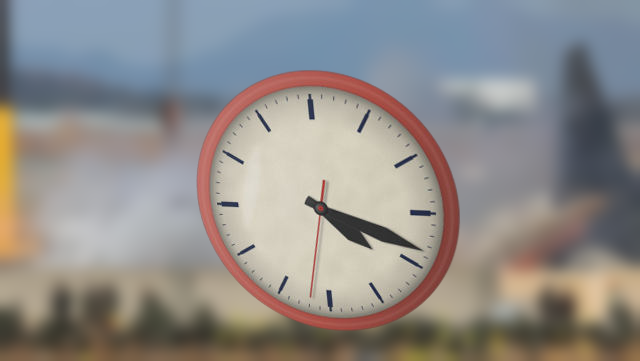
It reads 4h18m32s
